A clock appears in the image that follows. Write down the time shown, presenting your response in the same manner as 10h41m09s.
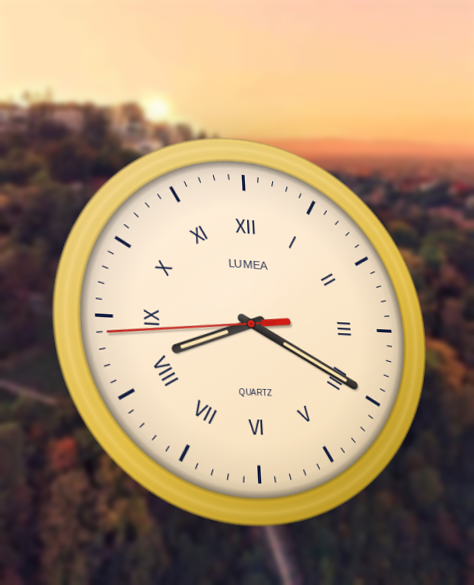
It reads 8h19m44s
